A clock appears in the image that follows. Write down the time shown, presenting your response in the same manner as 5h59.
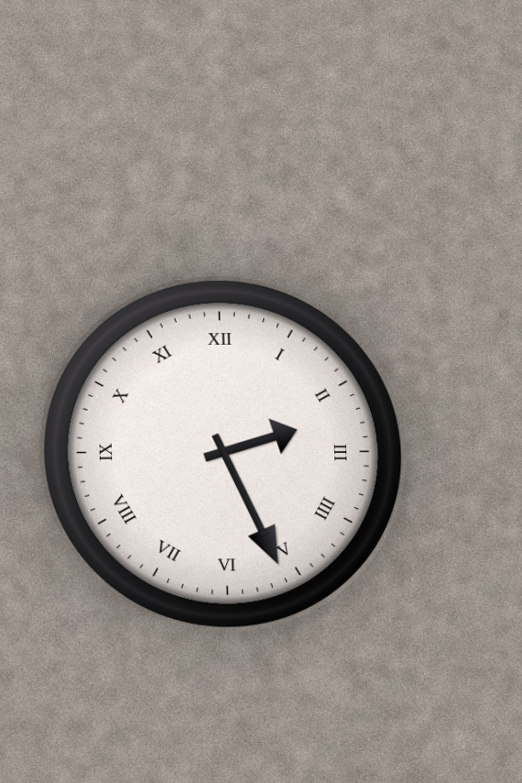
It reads 2h26
